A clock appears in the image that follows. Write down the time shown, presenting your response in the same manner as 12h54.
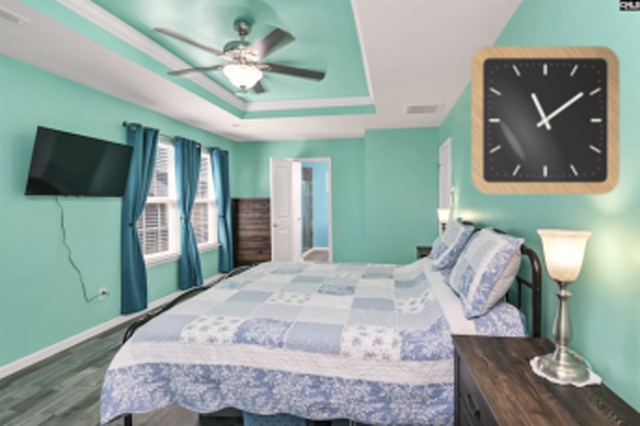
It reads 11h09
